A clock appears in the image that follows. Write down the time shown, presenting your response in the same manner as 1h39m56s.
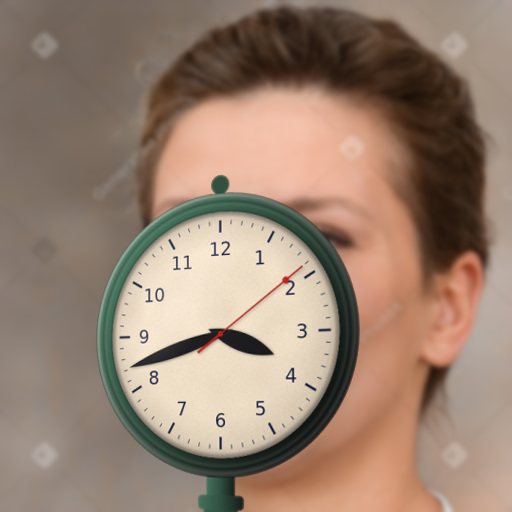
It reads 3h42m09s
